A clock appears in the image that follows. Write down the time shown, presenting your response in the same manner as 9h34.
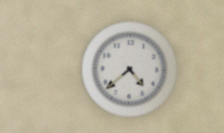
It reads 4h38
